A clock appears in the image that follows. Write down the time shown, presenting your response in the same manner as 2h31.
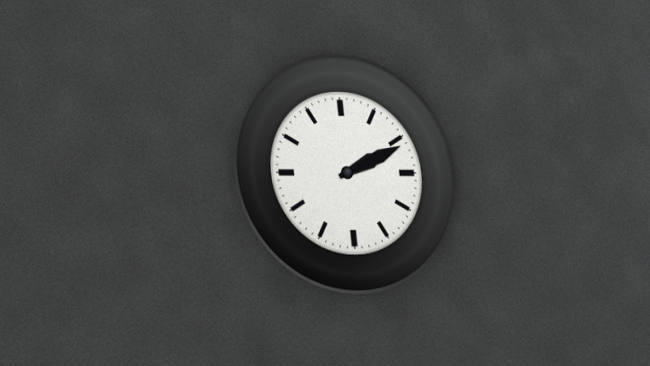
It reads 2h11
